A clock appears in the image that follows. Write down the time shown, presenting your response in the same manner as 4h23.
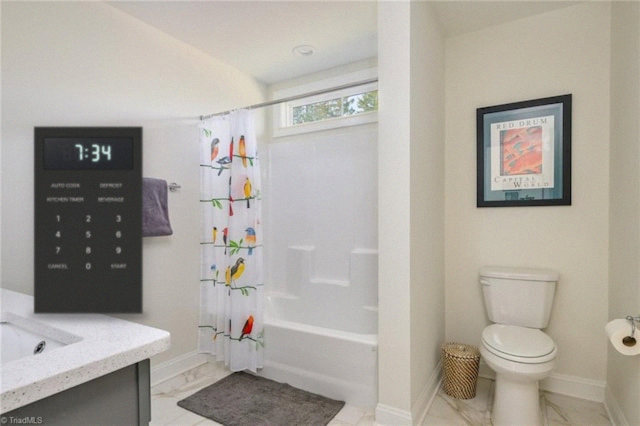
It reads 7h34
